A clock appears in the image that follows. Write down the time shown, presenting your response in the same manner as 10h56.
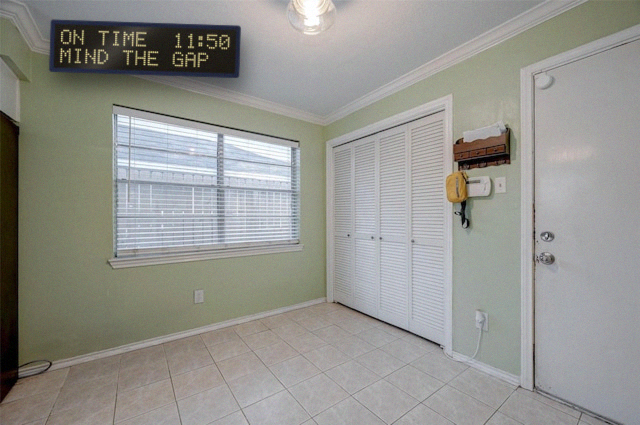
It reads 11h50
